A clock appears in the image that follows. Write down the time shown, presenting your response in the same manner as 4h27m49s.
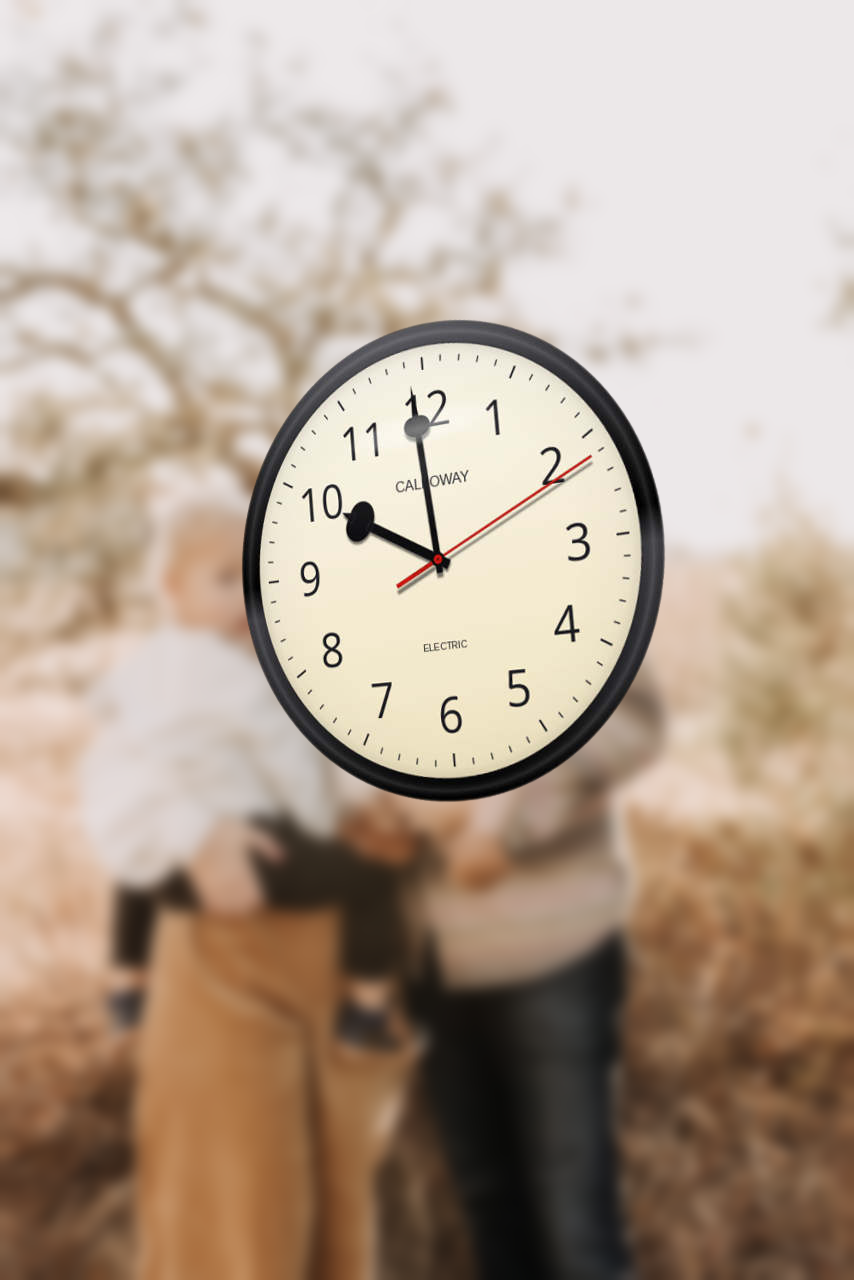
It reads 9h59m11s
